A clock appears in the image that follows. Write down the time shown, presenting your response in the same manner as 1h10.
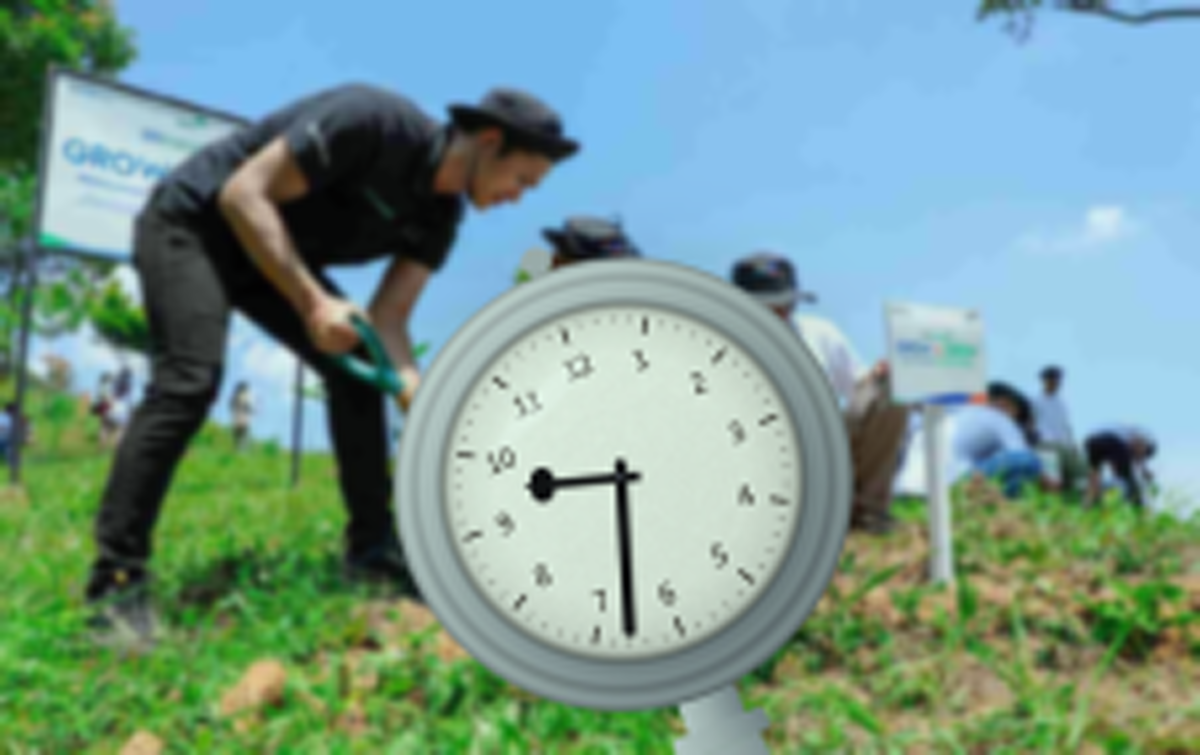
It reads 9h33
